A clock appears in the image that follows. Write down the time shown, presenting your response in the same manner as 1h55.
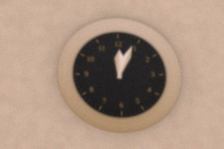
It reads 12h04
